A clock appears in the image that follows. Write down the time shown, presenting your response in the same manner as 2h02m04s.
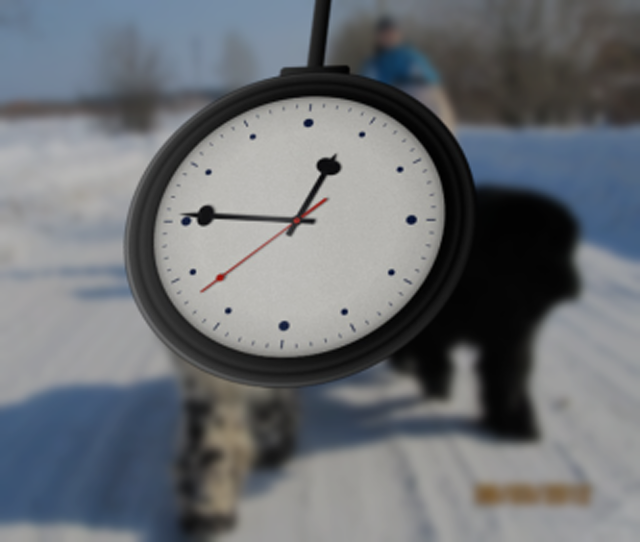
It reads 12h45m38s
